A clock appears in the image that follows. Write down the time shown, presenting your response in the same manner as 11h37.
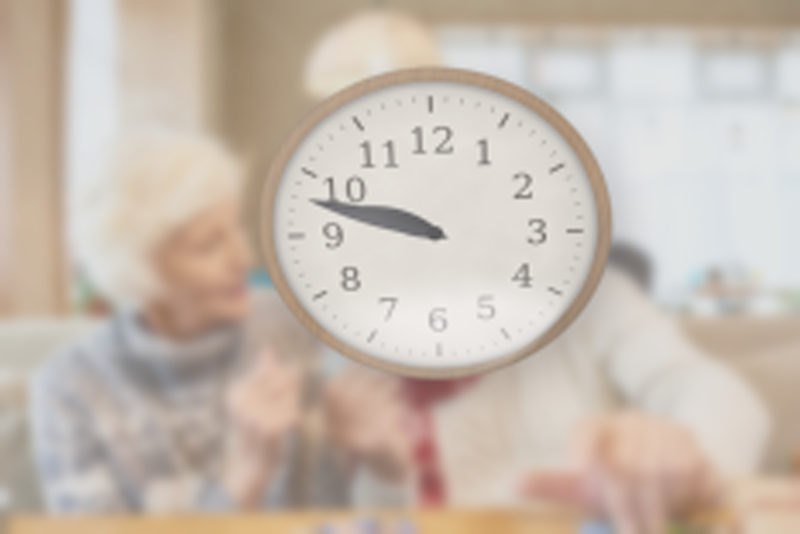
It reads 9h48
